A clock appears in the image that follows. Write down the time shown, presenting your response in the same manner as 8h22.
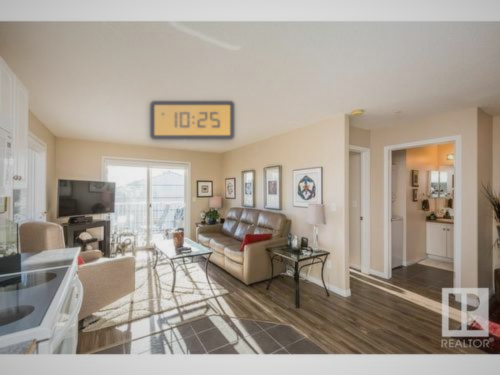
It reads 10h25
